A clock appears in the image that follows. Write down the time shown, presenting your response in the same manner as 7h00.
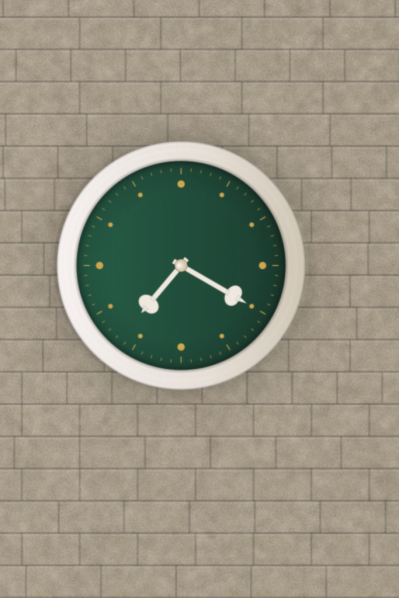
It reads 7h20
